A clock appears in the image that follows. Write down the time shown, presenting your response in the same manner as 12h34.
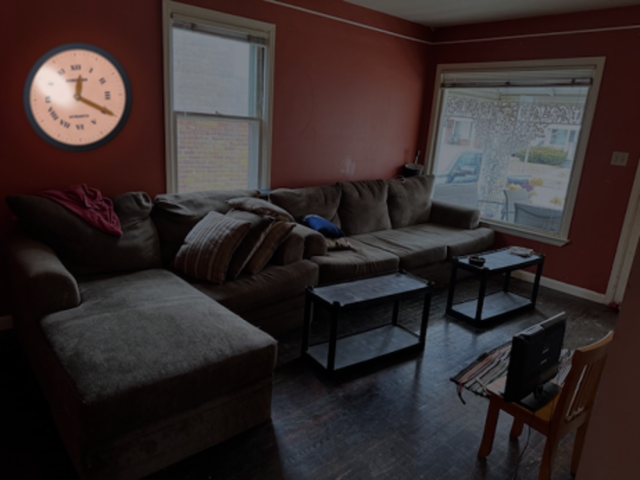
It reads 12h20
